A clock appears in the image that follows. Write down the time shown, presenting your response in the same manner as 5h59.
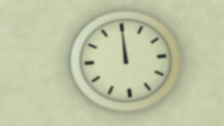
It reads 12h00
